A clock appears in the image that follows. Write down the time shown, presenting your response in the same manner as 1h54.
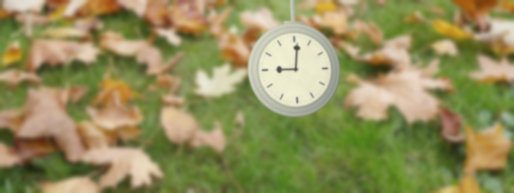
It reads 9h01
